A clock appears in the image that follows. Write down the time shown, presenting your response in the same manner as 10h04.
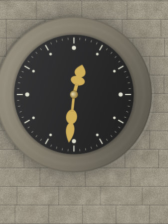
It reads 12h31
